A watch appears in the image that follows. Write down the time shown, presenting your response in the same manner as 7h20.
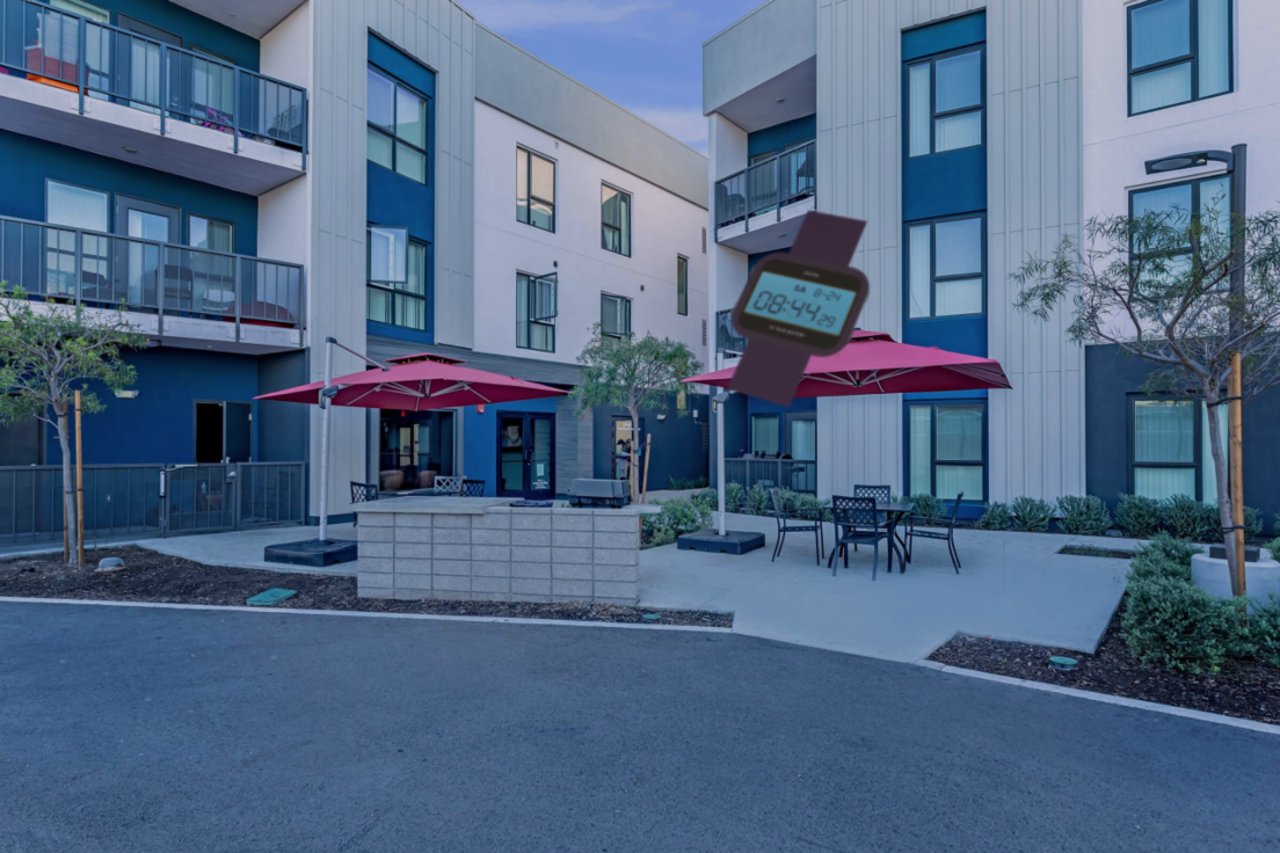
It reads 8h44
